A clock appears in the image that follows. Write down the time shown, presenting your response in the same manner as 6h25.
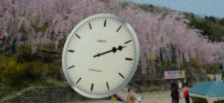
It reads 2h11
